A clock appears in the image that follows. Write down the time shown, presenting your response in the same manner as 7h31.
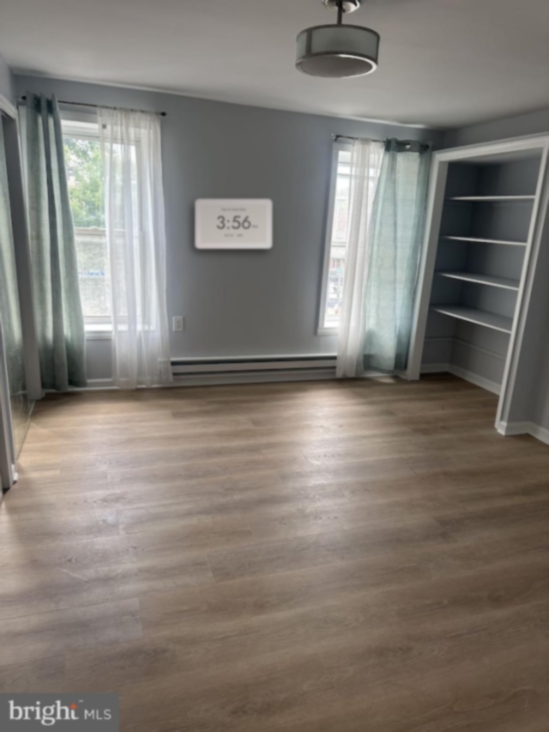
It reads 3h56
